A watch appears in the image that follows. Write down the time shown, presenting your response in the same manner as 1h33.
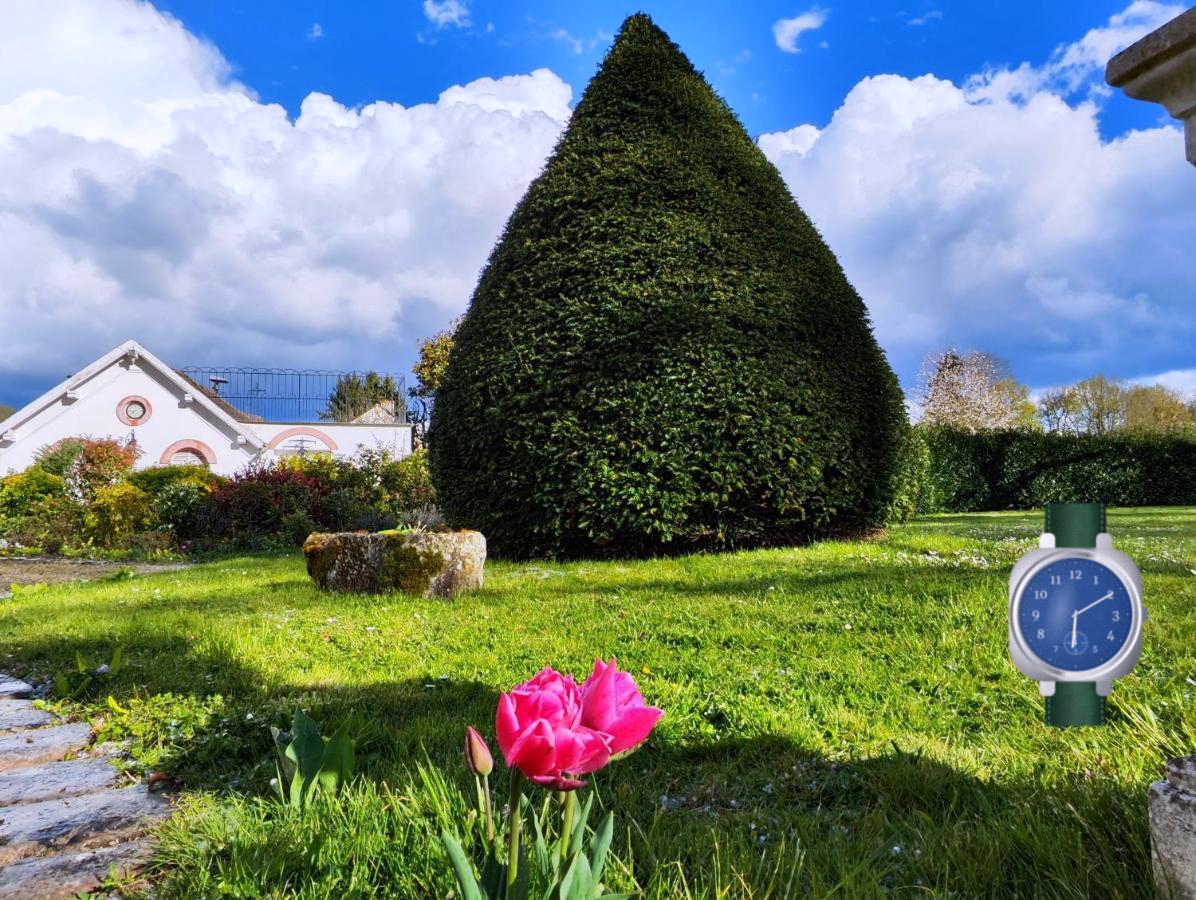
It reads 6h10
